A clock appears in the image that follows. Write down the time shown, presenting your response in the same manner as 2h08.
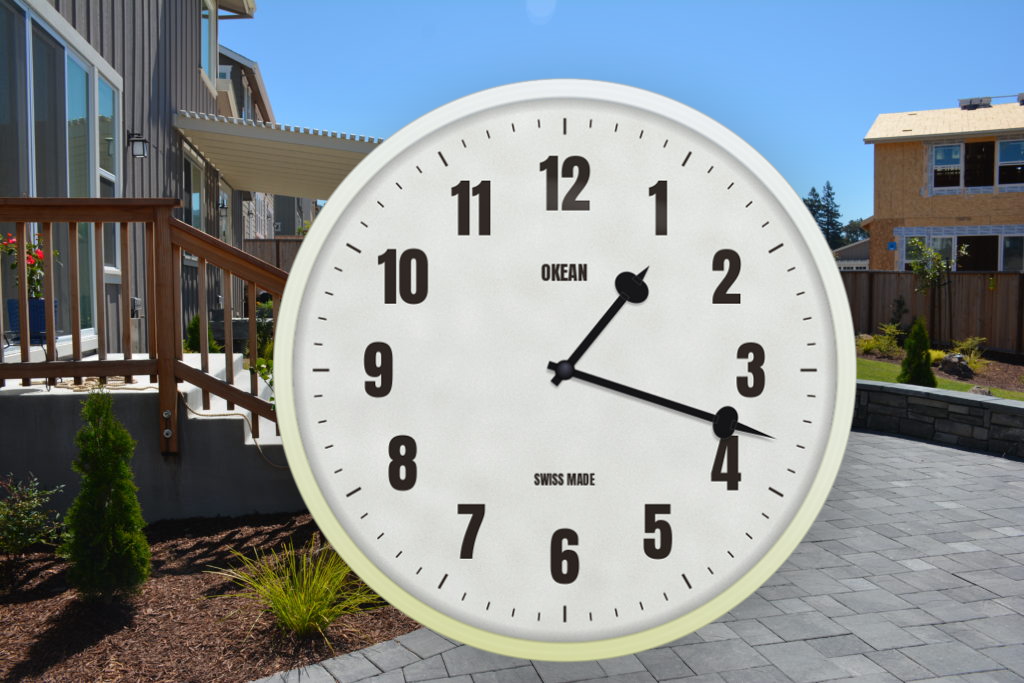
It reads 1h18
